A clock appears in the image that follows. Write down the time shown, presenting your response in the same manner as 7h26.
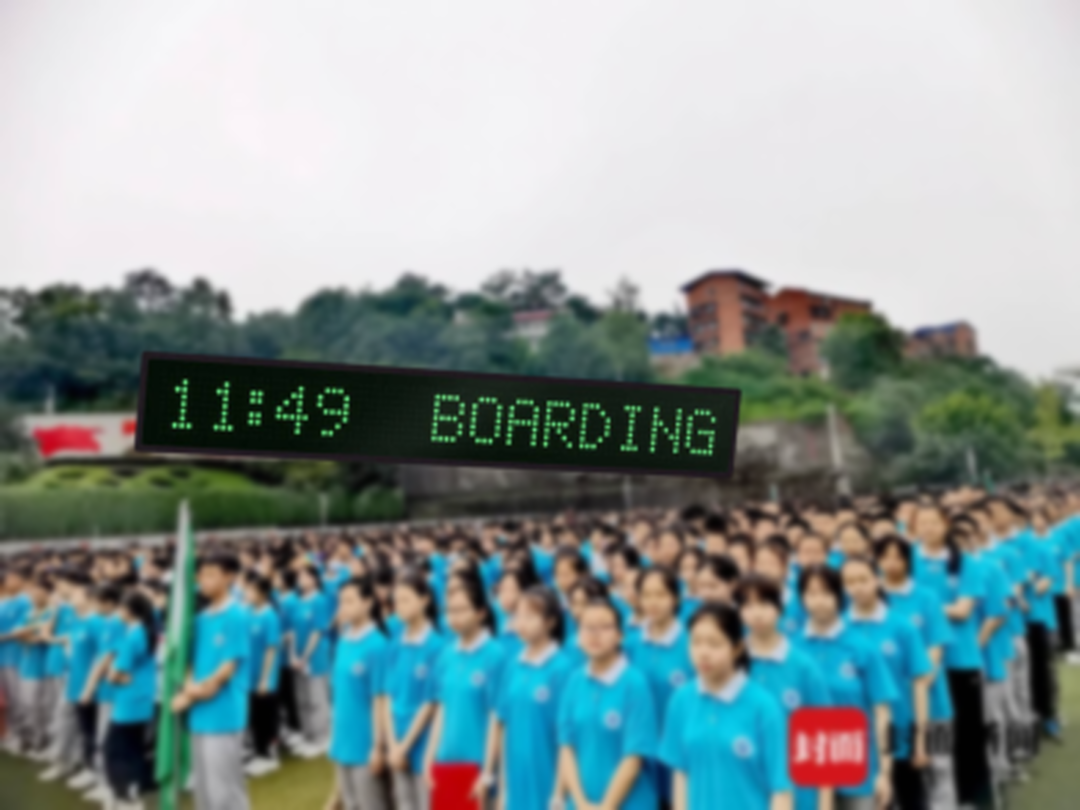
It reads 11h49
